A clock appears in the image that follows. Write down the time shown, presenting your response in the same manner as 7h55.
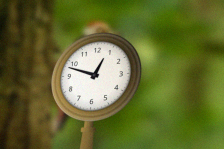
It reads 12h48
